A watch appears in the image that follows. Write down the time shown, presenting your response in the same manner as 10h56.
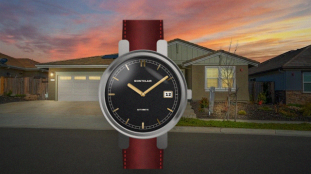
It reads 10h09
